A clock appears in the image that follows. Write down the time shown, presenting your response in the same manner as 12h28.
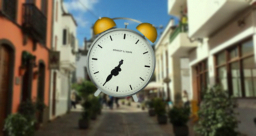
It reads 6h35
